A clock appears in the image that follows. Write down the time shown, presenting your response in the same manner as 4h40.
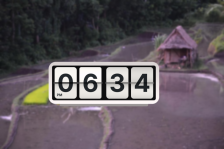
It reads 6h34
